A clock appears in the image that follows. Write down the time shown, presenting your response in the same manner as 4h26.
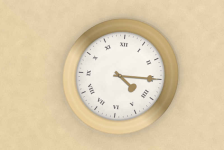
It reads 4h15
